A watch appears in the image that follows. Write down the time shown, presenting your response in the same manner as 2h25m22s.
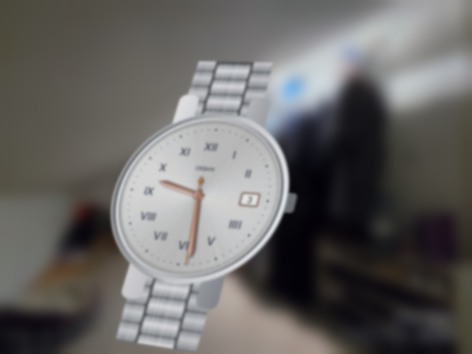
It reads 9h28m29s
